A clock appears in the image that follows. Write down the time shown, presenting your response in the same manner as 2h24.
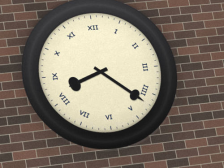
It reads 8h22
